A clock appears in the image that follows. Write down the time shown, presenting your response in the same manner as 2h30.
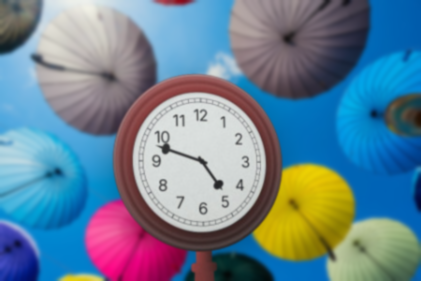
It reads 4h48
